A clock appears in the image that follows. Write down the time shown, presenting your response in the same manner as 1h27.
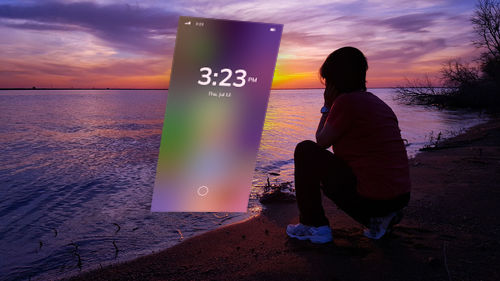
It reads 3h23
